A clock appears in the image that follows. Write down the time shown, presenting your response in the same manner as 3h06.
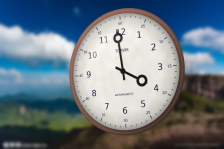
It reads 3h59
